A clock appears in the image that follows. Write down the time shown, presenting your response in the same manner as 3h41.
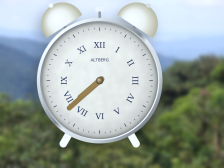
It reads 7h38
